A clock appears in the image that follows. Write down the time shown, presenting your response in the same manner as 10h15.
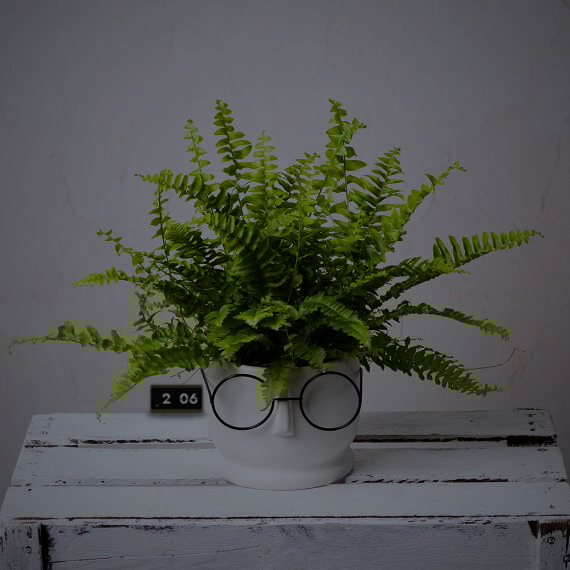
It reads 2h06
